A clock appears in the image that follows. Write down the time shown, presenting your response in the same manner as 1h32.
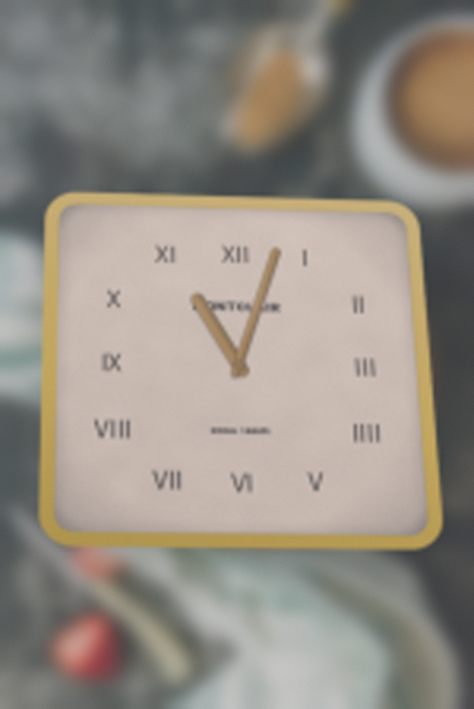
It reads 11h03
